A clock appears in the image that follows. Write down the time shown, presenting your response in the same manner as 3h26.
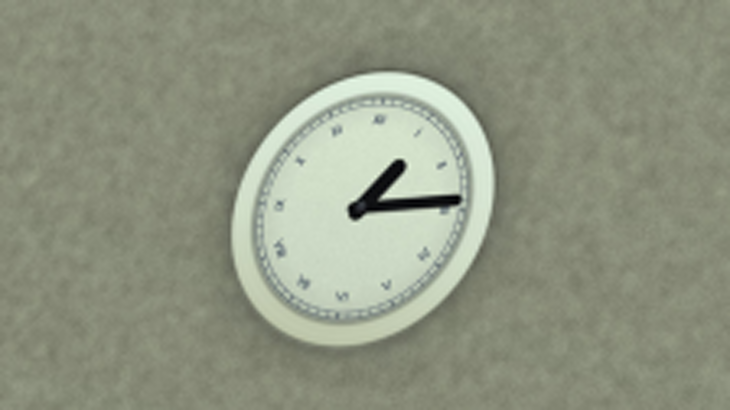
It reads 1h14
